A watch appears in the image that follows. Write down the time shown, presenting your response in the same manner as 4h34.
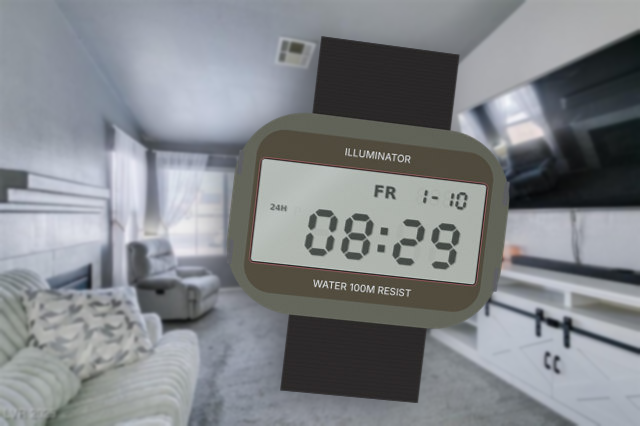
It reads 8h29
